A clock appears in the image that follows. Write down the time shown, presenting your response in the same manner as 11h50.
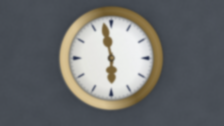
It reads 5h58
